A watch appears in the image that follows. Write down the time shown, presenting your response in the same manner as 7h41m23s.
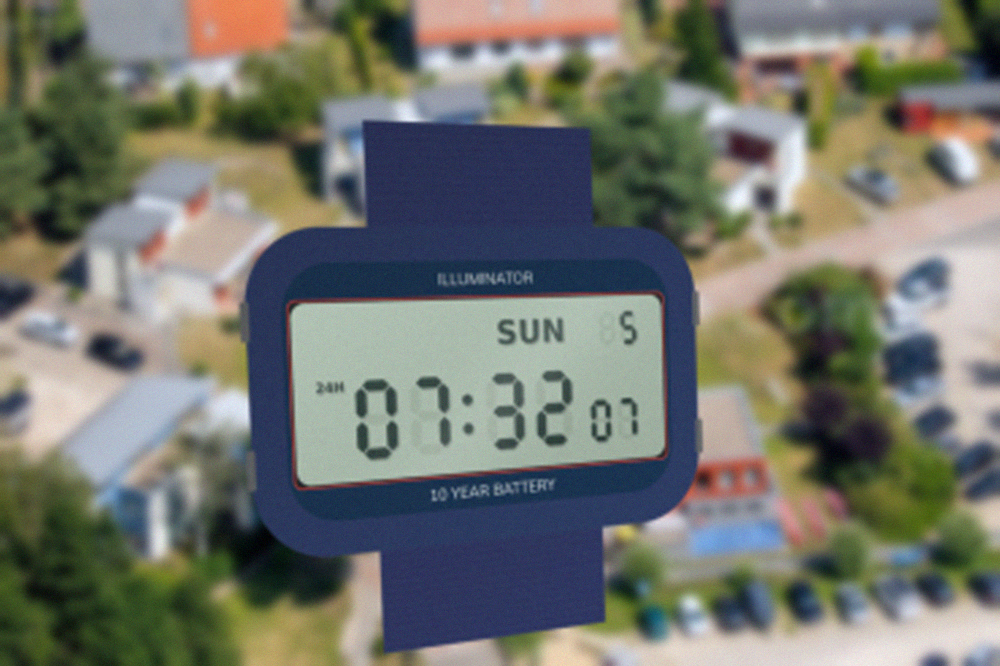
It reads 7h32m07s
